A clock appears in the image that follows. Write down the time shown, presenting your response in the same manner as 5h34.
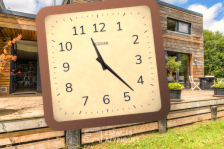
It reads 11h23
